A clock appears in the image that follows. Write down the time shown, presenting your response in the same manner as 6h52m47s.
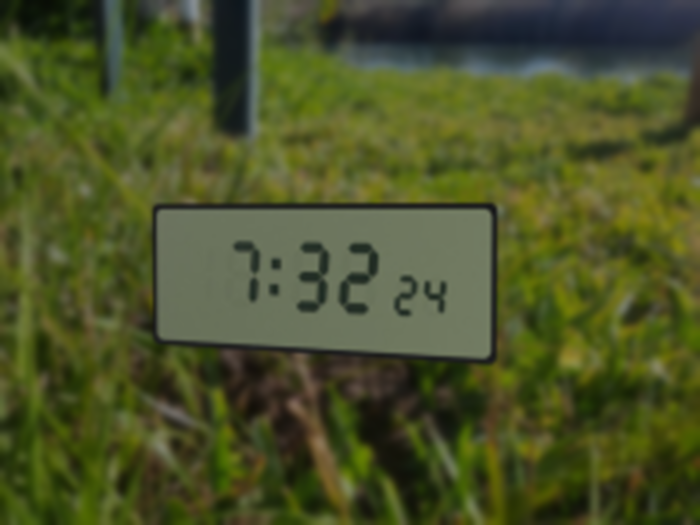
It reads 7h32m24s
